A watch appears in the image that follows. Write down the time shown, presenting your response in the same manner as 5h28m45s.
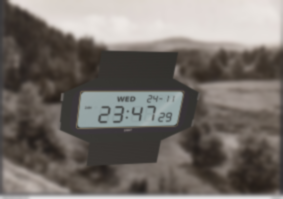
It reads 23h47m29s
